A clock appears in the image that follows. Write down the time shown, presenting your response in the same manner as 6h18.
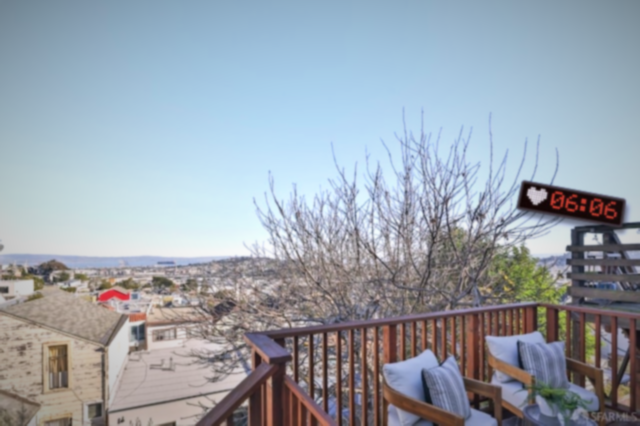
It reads 6h06
